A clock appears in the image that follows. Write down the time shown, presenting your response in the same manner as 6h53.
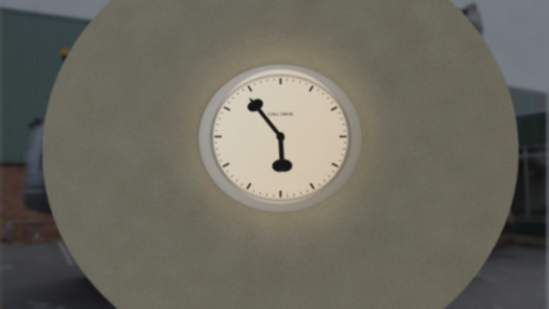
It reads 5h54
